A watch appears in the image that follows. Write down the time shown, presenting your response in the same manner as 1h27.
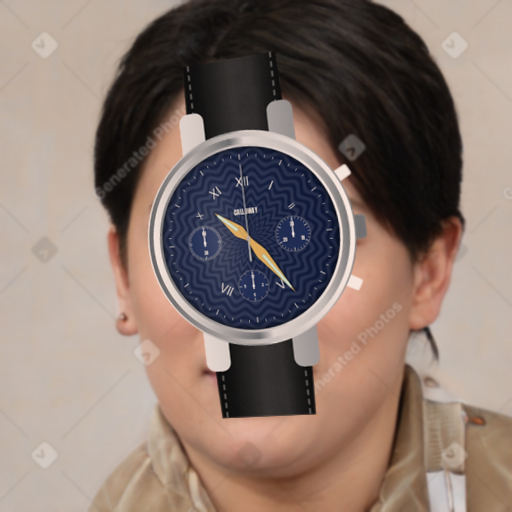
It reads 10h24
